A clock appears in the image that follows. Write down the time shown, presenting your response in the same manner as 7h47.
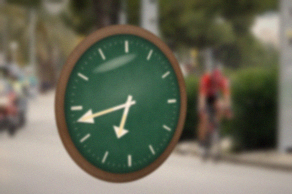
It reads 6h43
